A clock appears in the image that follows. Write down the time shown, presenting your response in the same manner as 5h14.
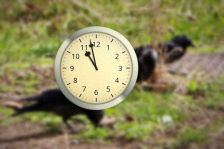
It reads 10h58
